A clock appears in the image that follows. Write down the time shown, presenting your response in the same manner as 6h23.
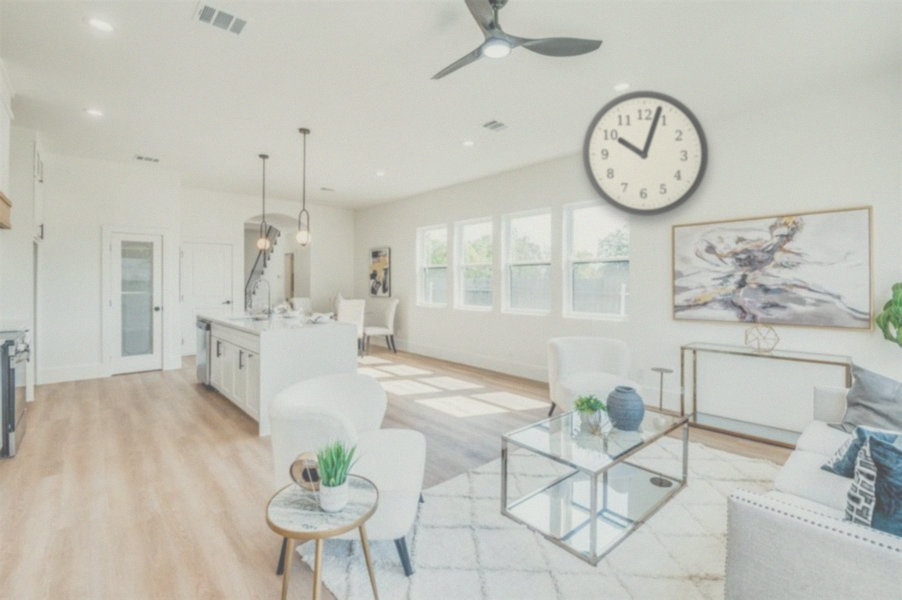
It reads 10h03
